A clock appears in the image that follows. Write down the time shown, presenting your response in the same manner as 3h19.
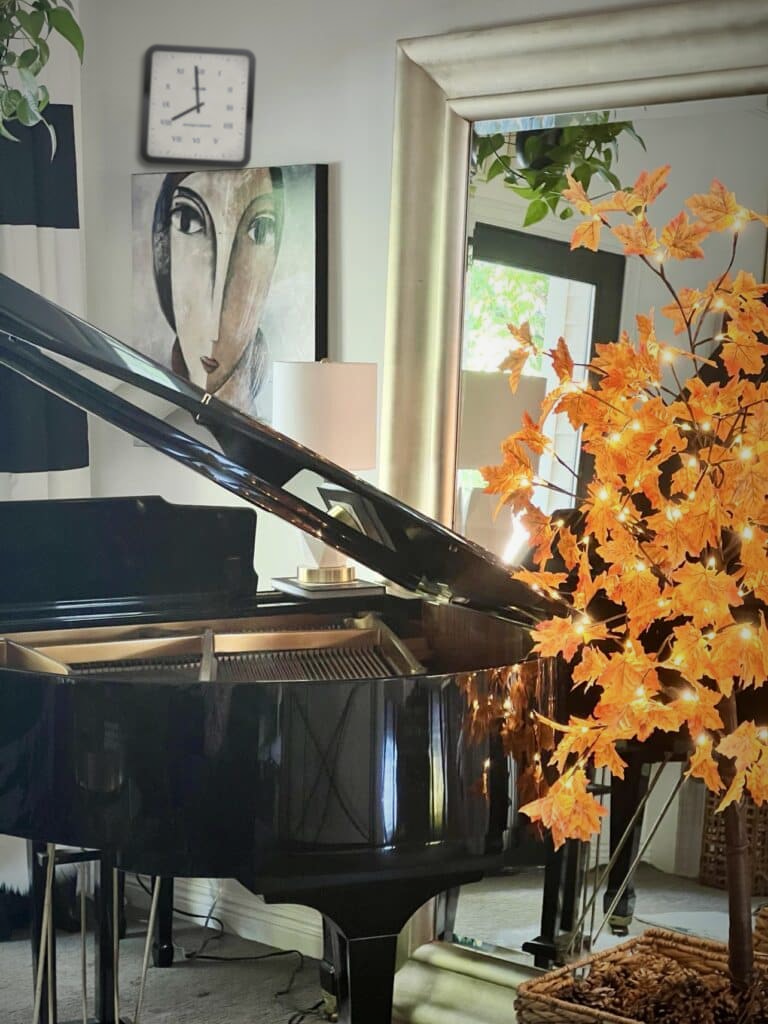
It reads 7h59
